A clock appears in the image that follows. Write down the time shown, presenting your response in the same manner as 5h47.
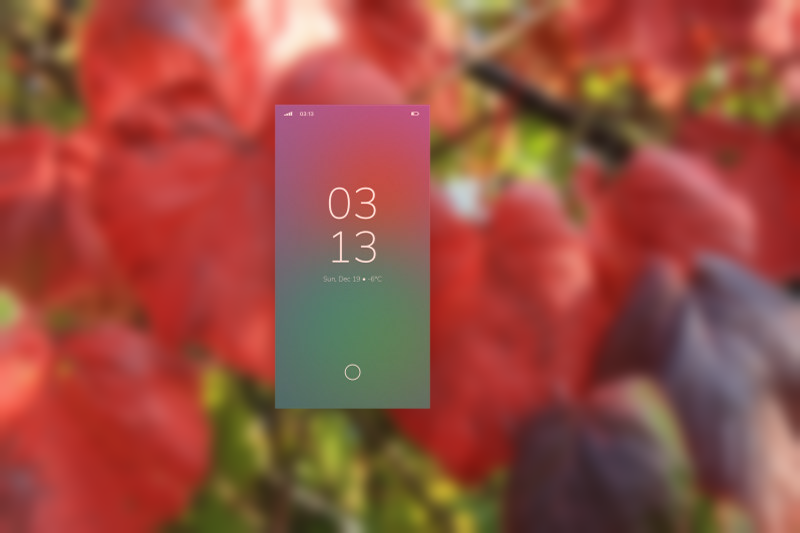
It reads 3h13
